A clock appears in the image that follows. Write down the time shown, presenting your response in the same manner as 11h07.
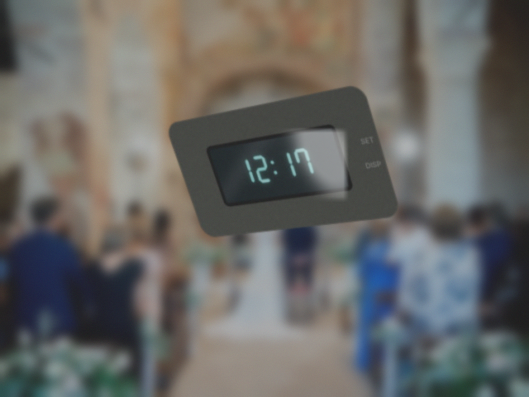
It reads 12h17
